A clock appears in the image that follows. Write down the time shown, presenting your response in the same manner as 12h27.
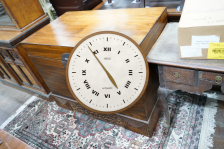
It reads 4h54
